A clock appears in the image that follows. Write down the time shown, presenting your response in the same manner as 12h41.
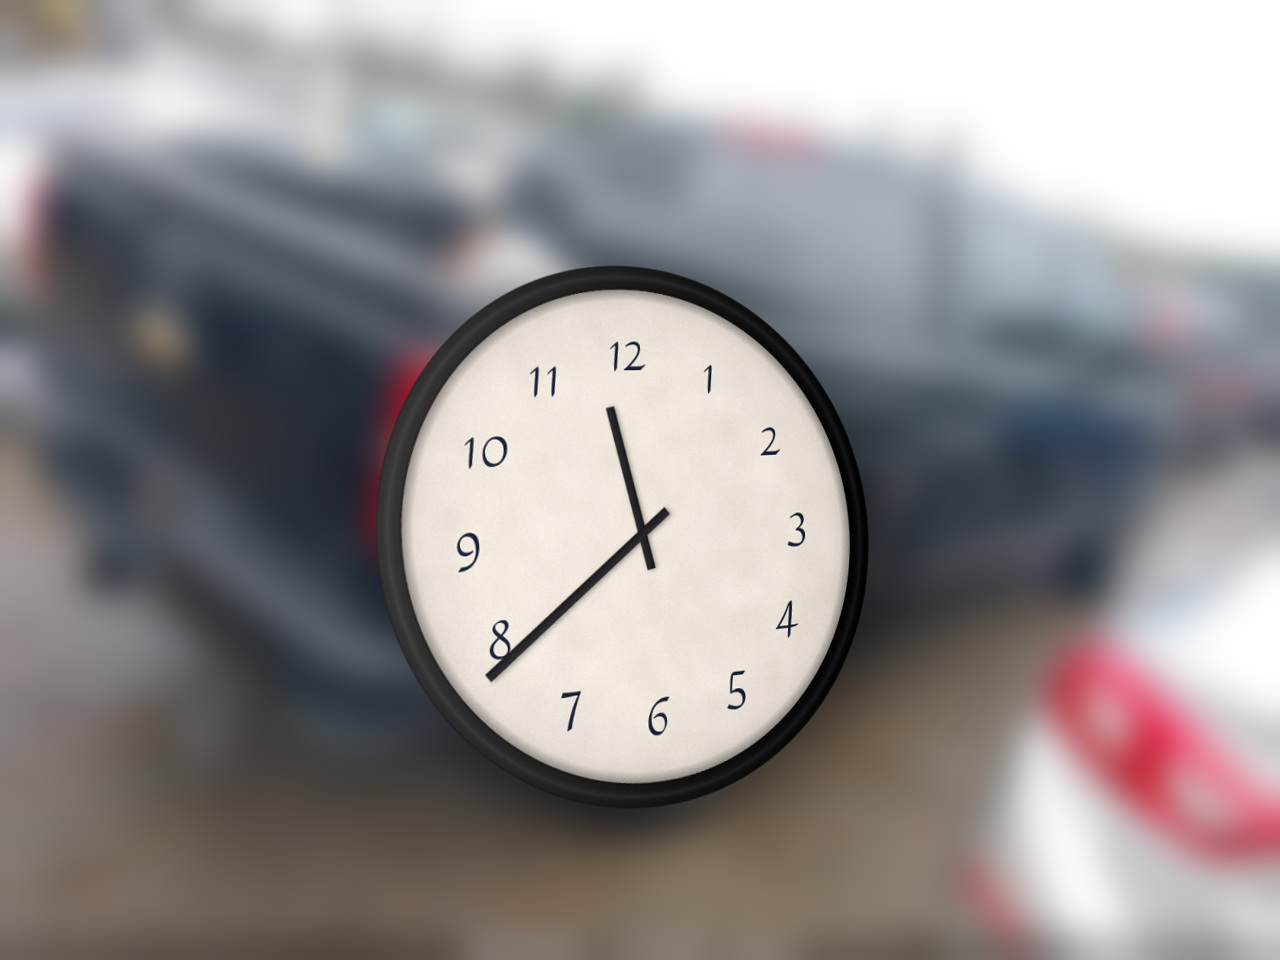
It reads 11h39
